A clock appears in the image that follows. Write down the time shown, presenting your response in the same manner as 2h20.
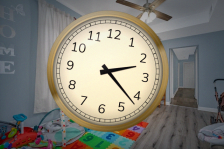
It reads 2h22
